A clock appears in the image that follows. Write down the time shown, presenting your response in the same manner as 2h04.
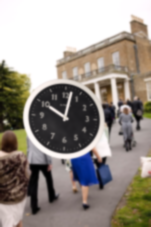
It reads 10h02
